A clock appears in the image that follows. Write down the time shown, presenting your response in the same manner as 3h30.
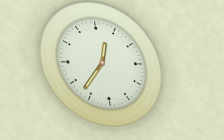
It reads 12h37
